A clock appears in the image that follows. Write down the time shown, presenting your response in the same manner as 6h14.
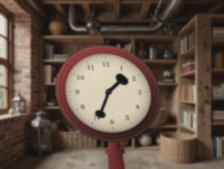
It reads 1h34
